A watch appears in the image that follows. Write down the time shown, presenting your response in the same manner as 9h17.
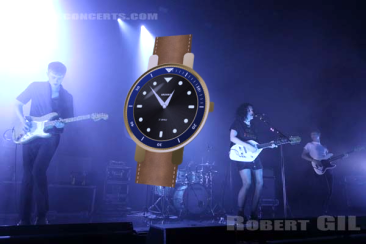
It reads 12h53
